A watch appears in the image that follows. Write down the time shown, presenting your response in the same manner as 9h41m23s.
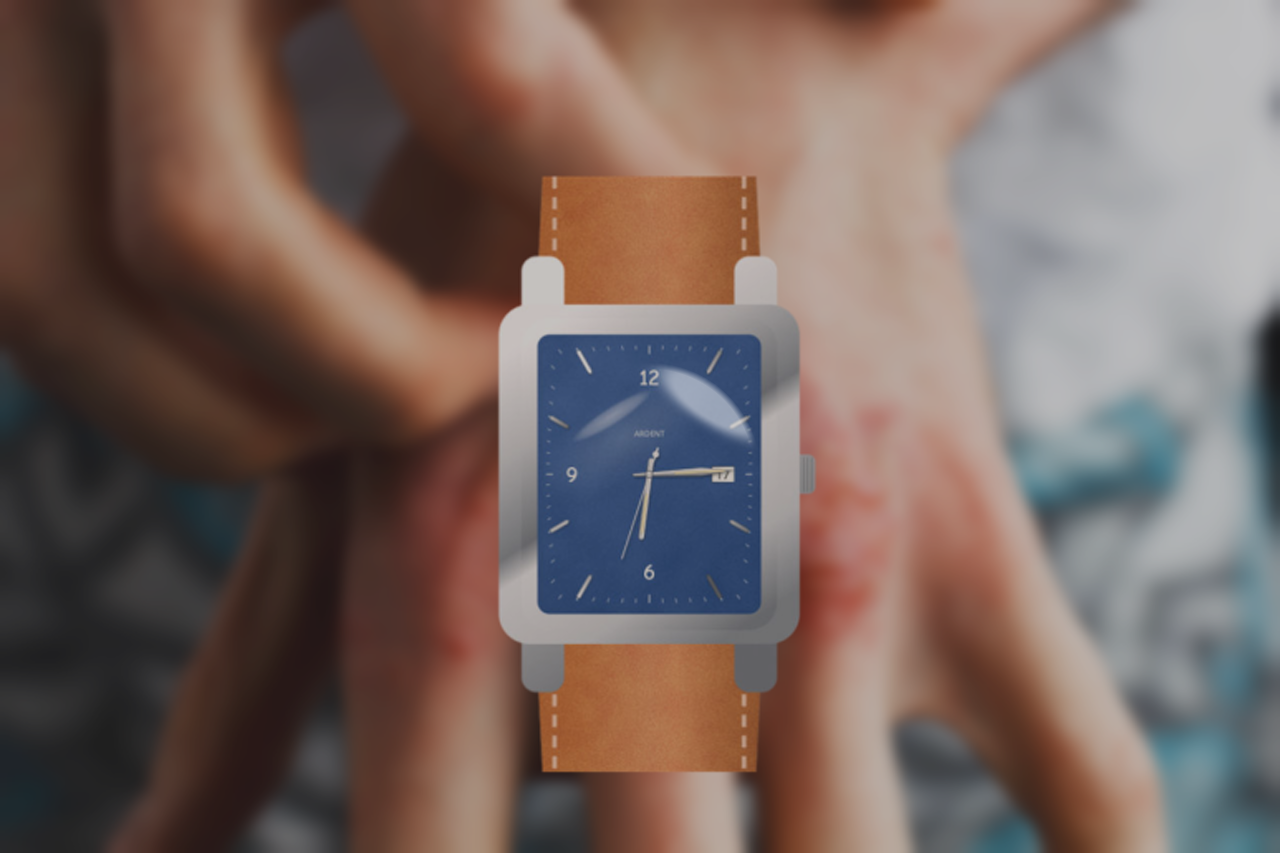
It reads 6h14m33s
